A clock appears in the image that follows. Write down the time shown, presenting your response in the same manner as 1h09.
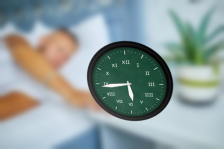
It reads 5h44
